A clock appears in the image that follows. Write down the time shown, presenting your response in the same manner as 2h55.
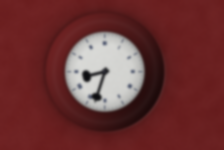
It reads 8h33
